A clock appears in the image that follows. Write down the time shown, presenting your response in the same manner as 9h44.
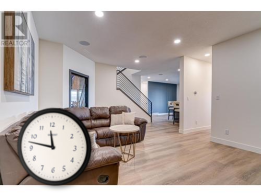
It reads 11h47
